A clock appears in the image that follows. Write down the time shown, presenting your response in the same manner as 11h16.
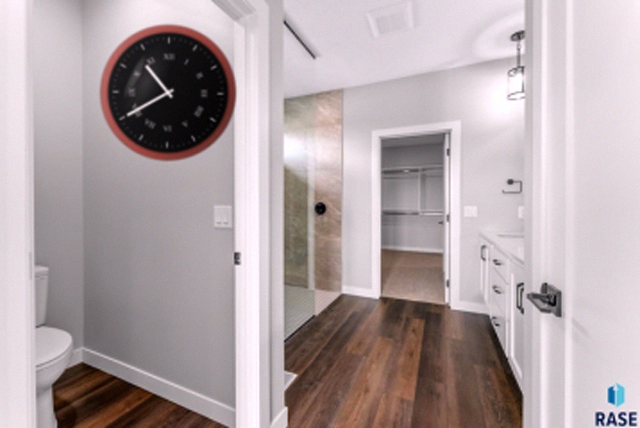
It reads 10h40
